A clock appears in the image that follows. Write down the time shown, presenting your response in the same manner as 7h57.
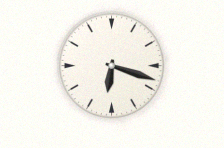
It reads 6h18
